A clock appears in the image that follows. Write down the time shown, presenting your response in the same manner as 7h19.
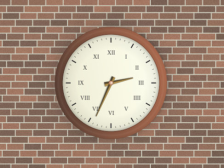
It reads 2h34
